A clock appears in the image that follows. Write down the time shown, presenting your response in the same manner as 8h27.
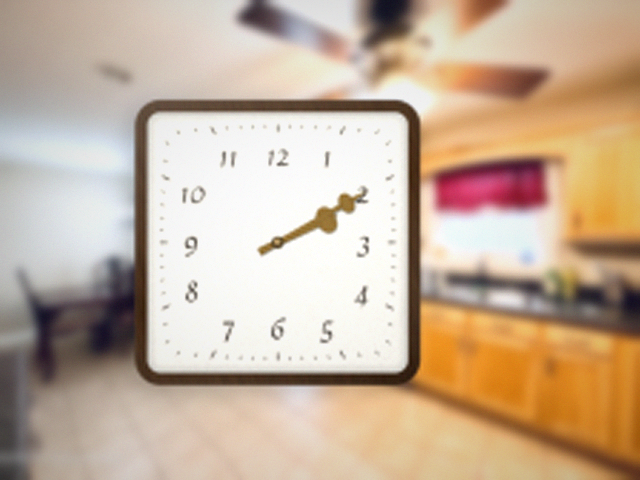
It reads 2h10
